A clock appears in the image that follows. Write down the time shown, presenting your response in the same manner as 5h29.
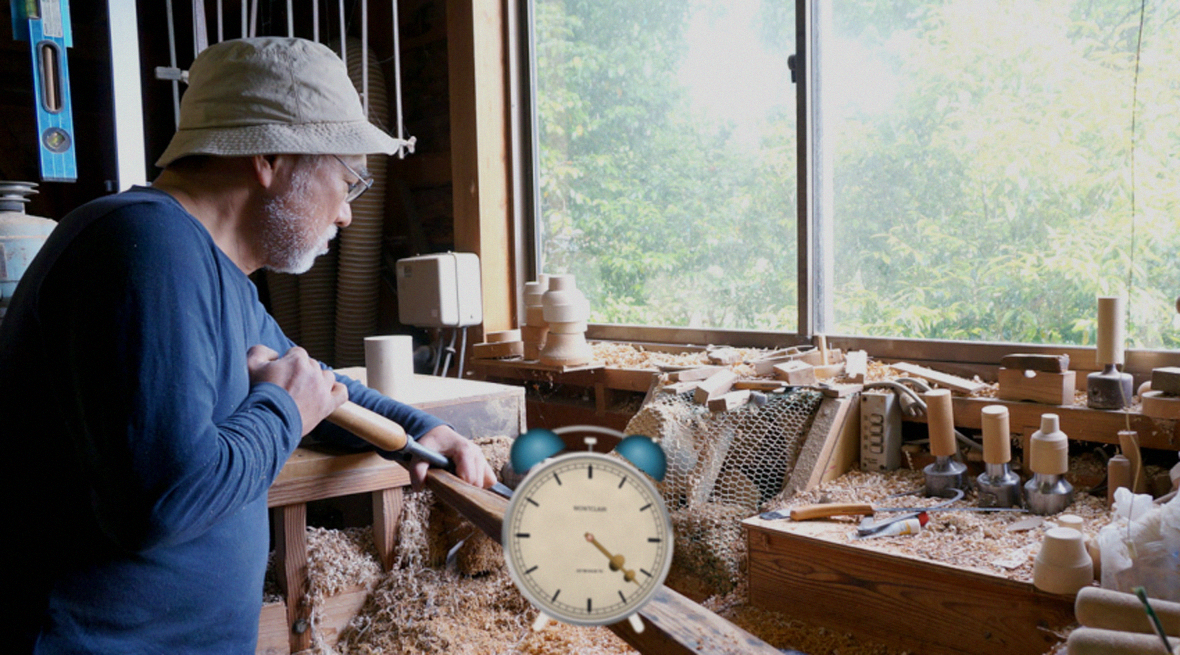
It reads 4h22
